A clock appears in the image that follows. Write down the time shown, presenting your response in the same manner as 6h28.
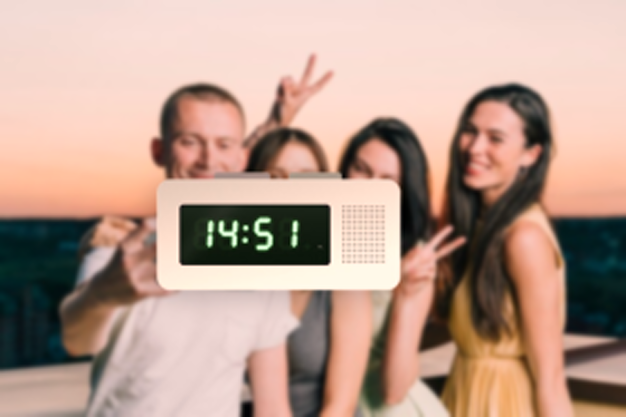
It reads 14h51
